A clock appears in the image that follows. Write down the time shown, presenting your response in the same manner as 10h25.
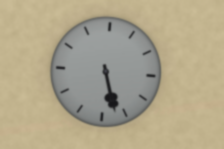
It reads 5h27
